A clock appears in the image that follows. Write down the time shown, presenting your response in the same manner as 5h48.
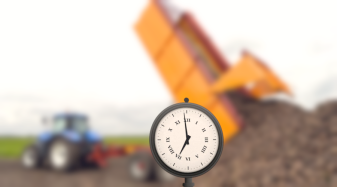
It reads 6h59
